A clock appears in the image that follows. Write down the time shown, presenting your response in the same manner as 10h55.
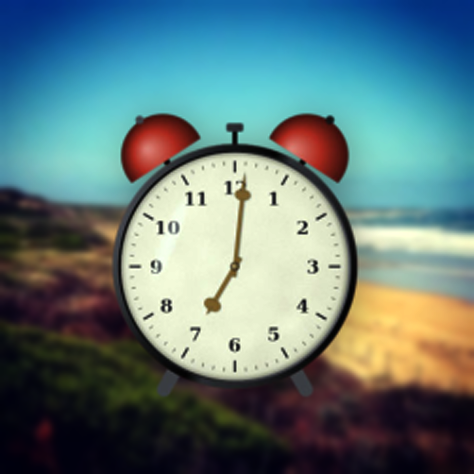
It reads 7h01
